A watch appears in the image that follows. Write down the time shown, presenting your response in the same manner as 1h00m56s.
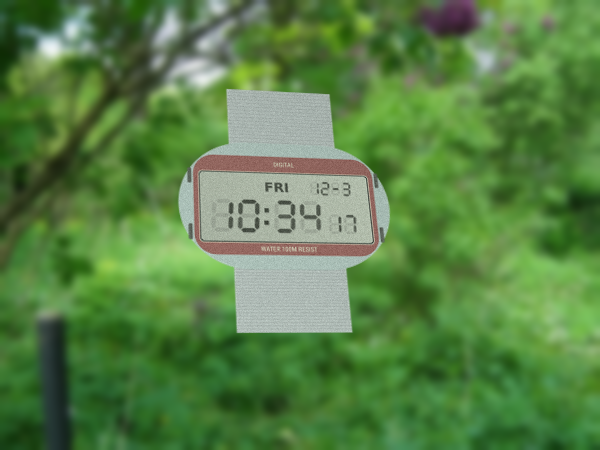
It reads 10h34m17s
